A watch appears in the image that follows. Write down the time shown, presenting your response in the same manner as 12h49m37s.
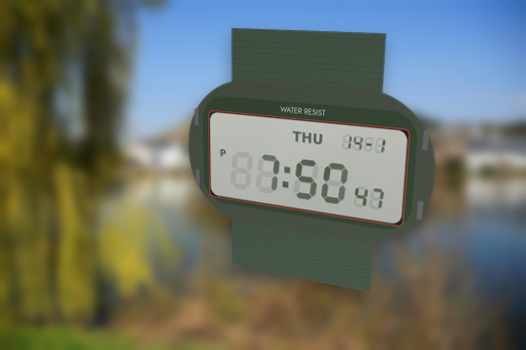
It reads 7h50m47s
